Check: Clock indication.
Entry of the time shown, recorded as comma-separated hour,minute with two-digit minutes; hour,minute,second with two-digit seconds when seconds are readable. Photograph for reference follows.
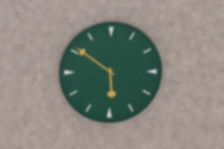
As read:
5,51
